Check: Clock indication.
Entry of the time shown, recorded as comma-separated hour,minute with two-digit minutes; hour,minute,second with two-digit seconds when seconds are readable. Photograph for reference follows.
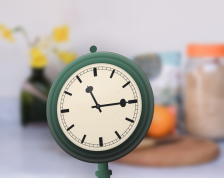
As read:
11,15
